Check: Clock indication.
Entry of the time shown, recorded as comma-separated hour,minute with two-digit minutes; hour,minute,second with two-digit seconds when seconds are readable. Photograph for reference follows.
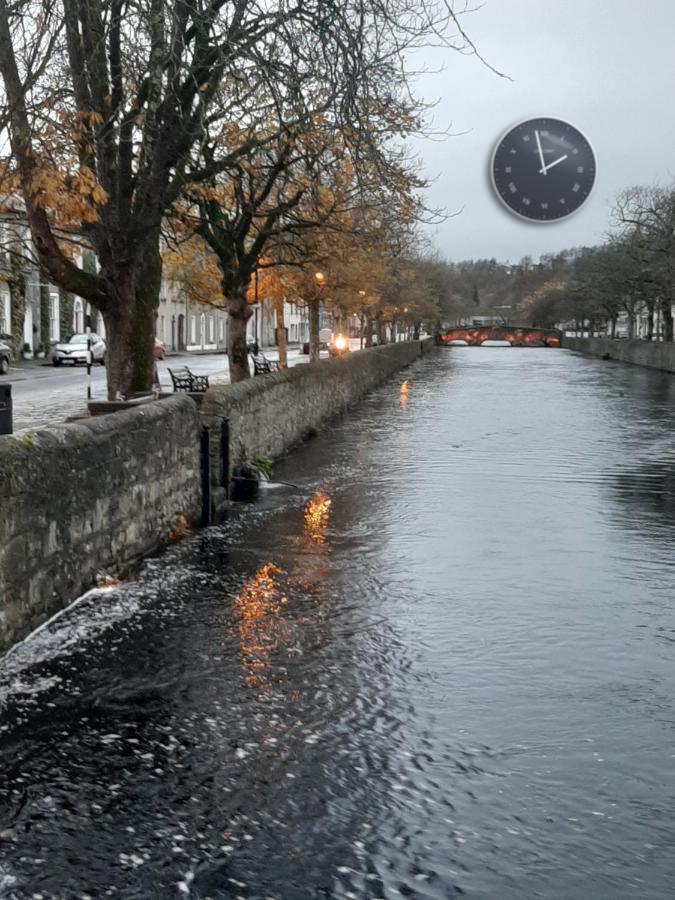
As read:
1,58
